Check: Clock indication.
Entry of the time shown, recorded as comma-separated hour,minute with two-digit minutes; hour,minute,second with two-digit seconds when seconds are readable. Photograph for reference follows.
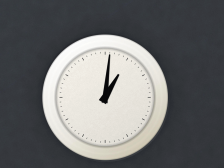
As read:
1,01
